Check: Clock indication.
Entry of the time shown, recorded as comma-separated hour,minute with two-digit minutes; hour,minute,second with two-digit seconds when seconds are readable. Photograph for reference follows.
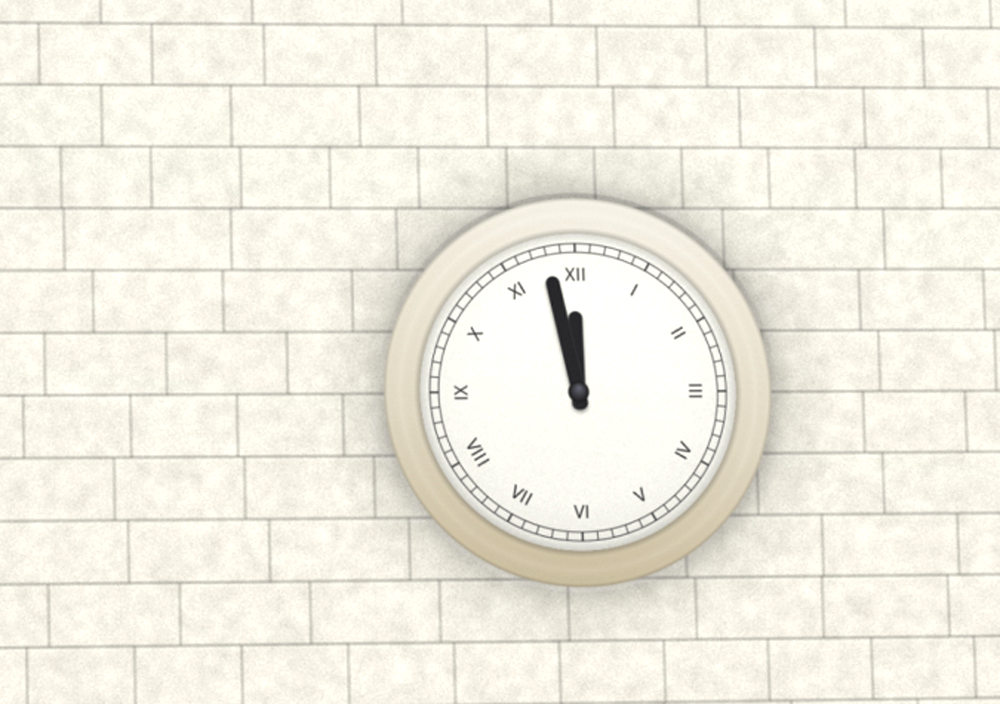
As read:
11,58
